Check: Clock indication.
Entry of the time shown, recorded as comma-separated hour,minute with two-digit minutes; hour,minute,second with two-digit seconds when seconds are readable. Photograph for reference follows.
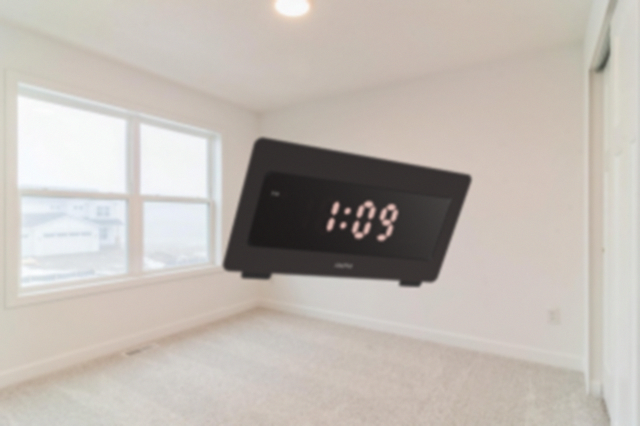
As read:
1,09
